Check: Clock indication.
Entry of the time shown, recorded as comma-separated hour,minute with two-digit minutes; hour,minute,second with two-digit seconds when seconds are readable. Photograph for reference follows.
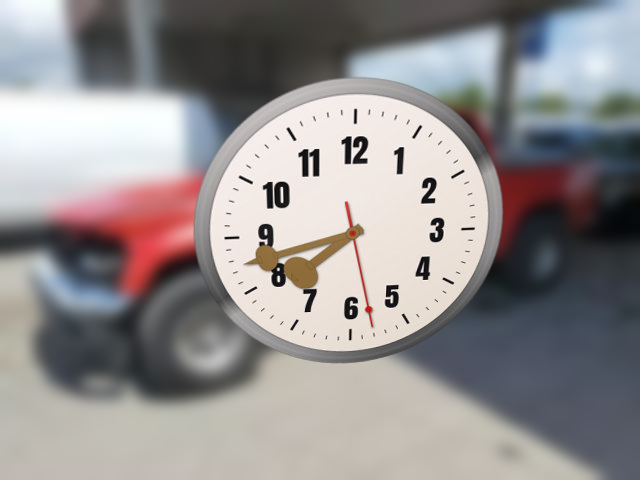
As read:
7,42,28
